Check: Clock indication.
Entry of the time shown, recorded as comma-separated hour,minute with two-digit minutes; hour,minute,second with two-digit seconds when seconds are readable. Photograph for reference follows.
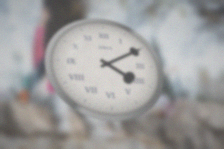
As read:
4,10
